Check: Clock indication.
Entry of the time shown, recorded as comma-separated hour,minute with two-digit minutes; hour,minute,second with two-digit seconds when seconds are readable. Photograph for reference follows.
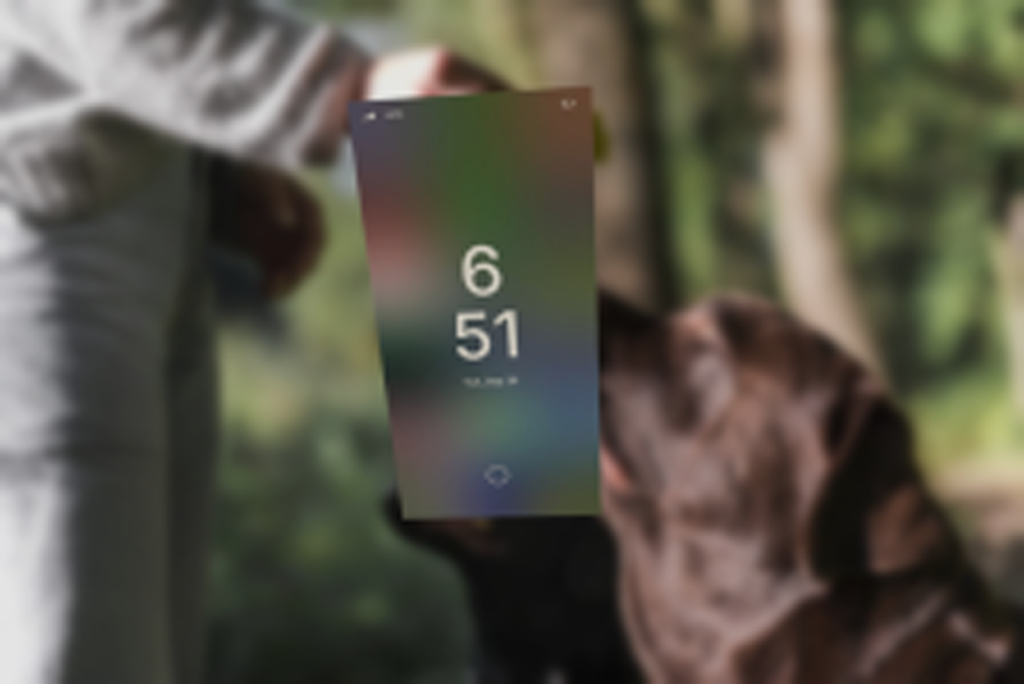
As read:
6,51
